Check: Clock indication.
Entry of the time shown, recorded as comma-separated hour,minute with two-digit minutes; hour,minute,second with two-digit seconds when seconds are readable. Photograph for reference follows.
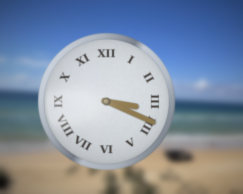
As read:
3,19
